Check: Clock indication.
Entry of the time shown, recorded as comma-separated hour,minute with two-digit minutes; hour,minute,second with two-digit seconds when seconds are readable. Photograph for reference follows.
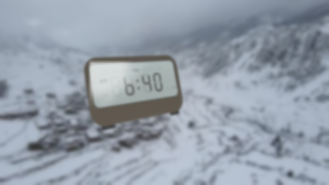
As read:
6,40
